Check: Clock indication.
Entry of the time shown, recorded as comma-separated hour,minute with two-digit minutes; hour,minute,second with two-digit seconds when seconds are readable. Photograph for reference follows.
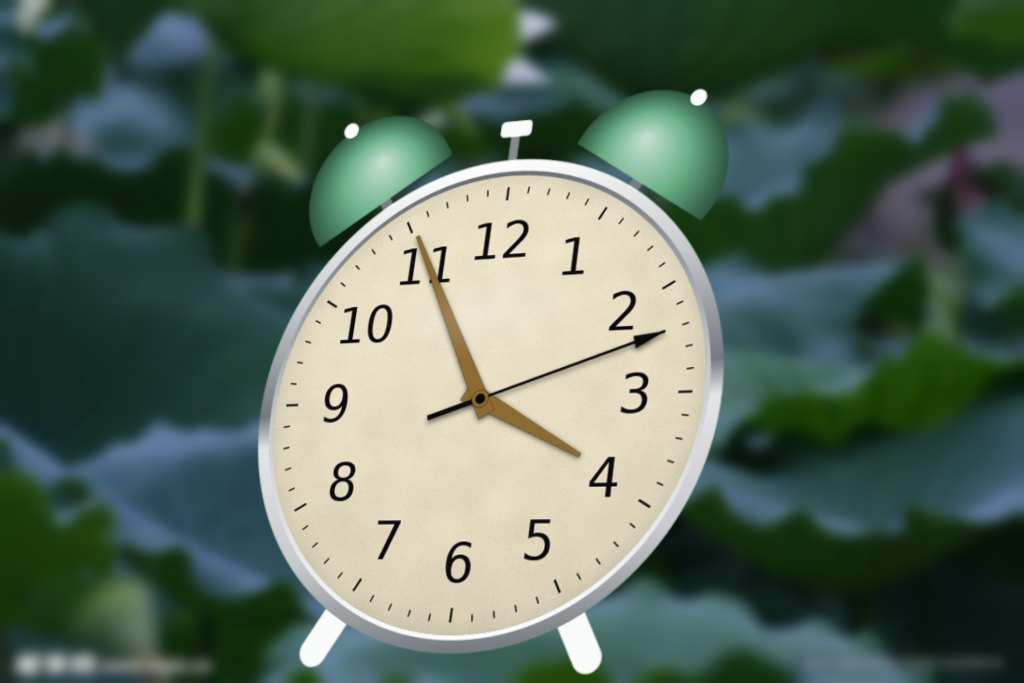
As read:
3,55,12
